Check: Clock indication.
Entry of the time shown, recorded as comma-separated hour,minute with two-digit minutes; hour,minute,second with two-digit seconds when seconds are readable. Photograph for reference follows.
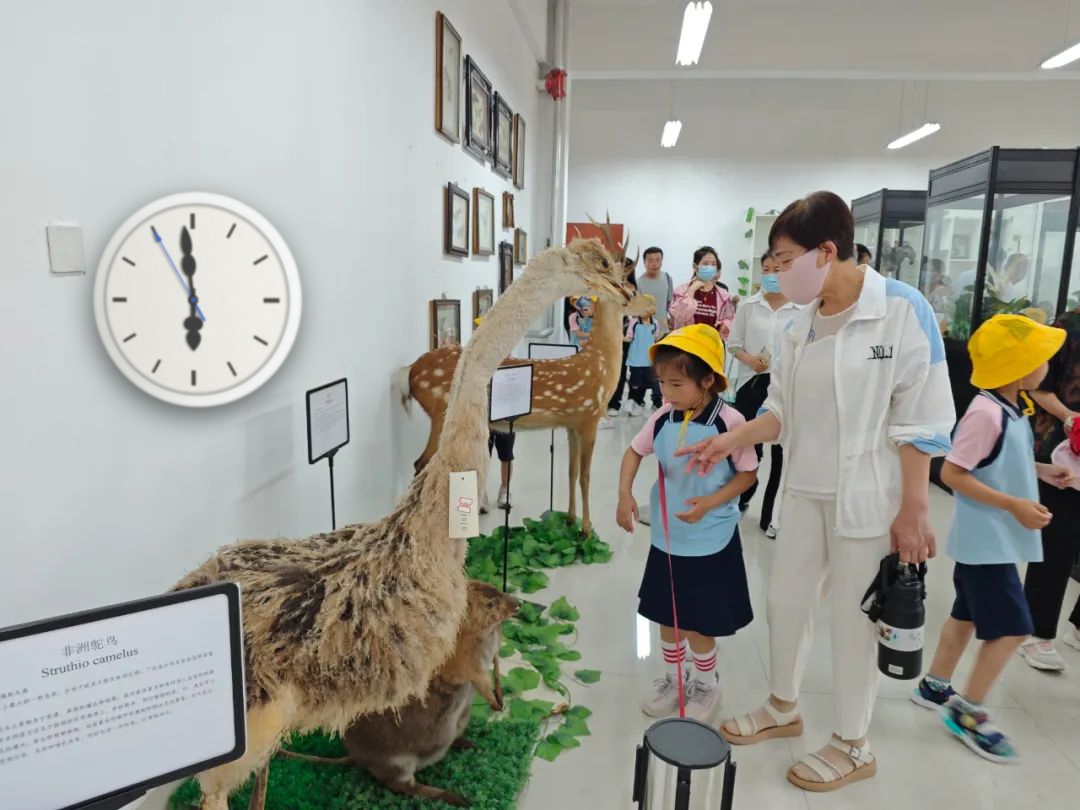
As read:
5,58,55
